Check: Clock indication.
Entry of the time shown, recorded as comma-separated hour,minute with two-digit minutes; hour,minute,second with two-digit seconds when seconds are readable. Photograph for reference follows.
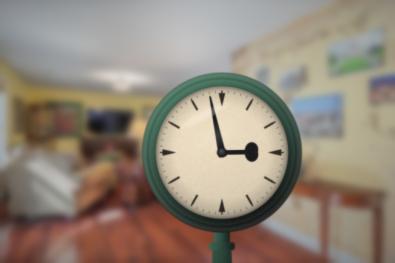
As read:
2,58
